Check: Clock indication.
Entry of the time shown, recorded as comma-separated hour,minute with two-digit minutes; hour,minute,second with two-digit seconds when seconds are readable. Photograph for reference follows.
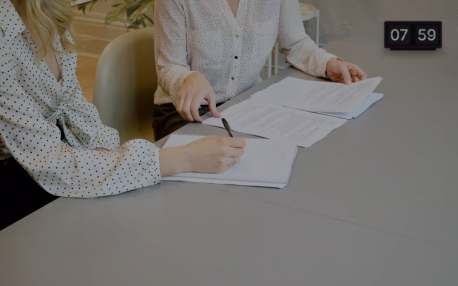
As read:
7,59
